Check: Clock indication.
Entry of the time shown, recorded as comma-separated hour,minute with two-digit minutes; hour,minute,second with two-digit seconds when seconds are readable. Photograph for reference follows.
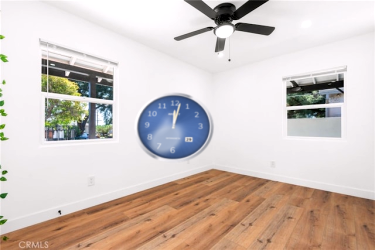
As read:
12,02
